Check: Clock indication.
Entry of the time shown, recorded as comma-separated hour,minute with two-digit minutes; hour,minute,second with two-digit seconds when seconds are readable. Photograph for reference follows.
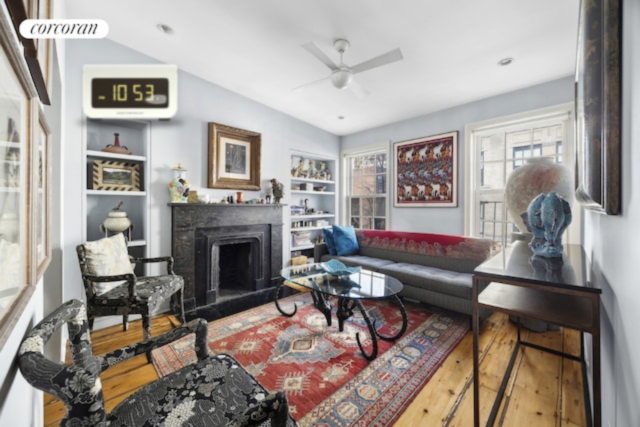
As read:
10,53
